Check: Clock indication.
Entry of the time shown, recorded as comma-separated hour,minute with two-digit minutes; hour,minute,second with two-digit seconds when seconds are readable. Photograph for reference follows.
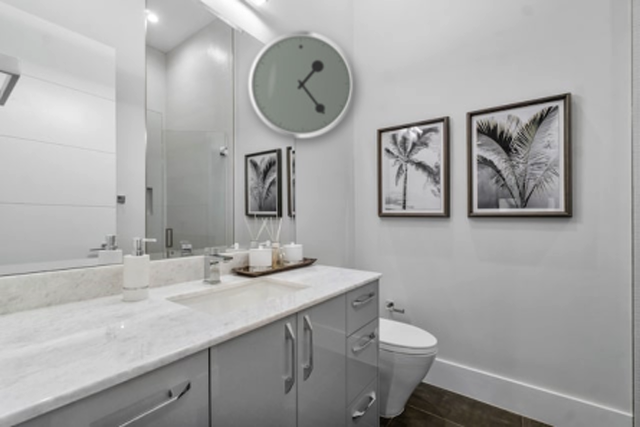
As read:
1,24
